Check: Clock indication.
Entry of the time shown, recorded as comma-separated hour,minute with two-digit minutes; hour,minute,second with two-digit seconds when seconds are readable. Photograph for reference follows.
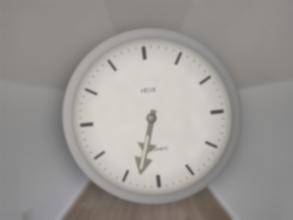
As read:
6,33
